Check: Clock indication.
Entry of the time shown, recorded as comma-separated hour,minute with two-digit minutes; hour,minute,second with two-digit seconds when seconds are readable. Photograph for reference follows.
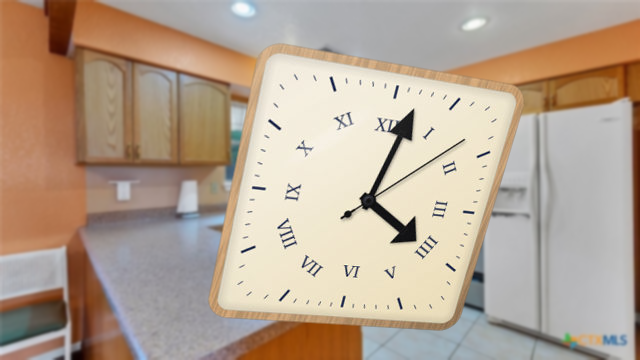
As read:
4,02,08
